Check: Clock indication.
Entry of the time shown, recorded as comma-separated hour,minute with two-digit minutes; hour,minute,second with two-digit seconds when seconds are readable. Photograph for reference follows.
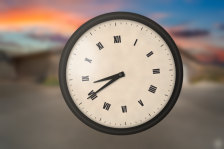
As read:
8,40
